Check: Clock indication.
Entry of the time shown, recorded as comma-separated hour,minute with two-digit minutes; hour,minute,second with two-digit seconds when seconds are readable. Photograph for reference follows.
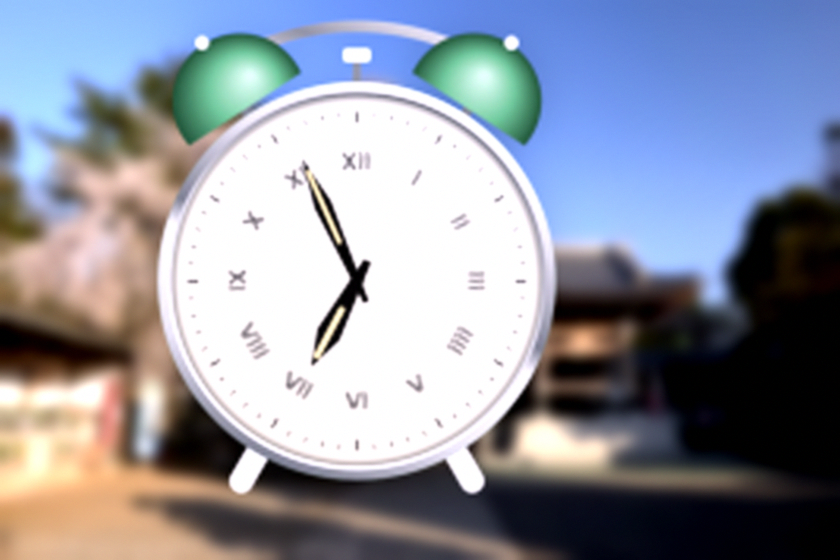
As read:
6,56
